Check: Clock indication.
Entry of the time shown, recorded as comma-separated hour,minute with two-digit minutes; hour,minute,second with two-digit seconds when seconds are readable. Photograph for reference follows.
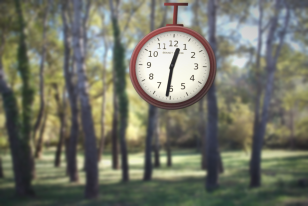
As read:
12,31
